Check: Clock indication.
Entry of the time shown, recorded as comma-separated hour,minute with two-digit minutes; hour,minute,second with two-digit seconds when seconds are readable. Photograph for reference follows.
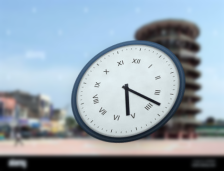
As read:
5,18
